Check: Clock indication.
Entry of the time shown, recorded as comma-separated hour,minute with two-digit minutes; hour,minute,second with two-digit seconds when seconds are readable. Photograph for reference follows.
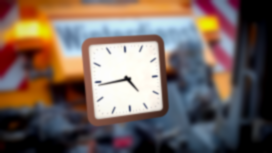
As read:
4,44
